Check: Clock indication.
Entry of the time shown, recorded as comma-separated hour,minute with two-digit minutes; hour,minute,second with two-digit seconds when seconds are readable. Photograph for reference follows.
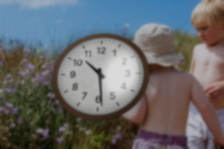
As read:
10,29
